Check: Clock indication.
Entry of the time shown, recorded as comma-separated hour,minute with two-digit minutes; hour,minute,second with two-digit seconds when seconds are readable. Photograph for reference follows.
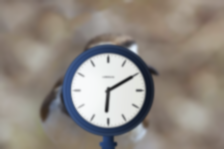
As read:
6,10
